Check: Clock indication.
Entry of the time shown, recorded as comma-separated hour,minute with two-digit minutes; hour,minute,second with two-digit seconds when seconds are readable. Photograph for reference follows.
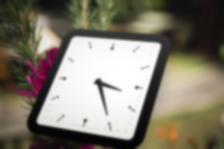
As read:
3,25
